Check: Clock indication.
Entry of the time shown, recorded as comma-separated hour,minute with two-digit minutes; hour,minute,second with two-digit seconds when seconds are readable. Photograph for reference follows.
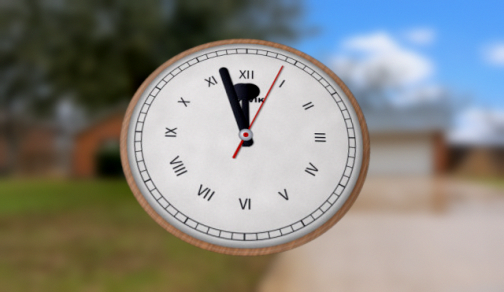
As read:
11,57,04
